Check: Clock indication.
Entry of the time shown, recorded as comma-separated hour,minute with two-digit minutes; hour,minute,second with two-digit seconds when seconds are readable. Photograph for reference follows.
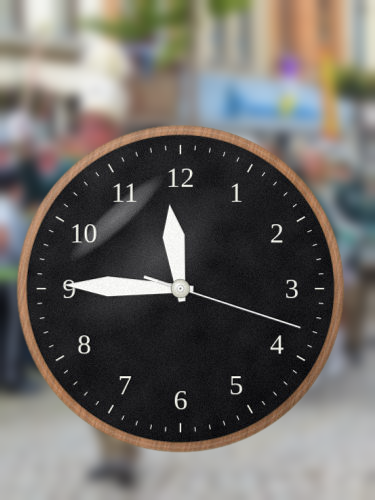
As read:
11,45,18
